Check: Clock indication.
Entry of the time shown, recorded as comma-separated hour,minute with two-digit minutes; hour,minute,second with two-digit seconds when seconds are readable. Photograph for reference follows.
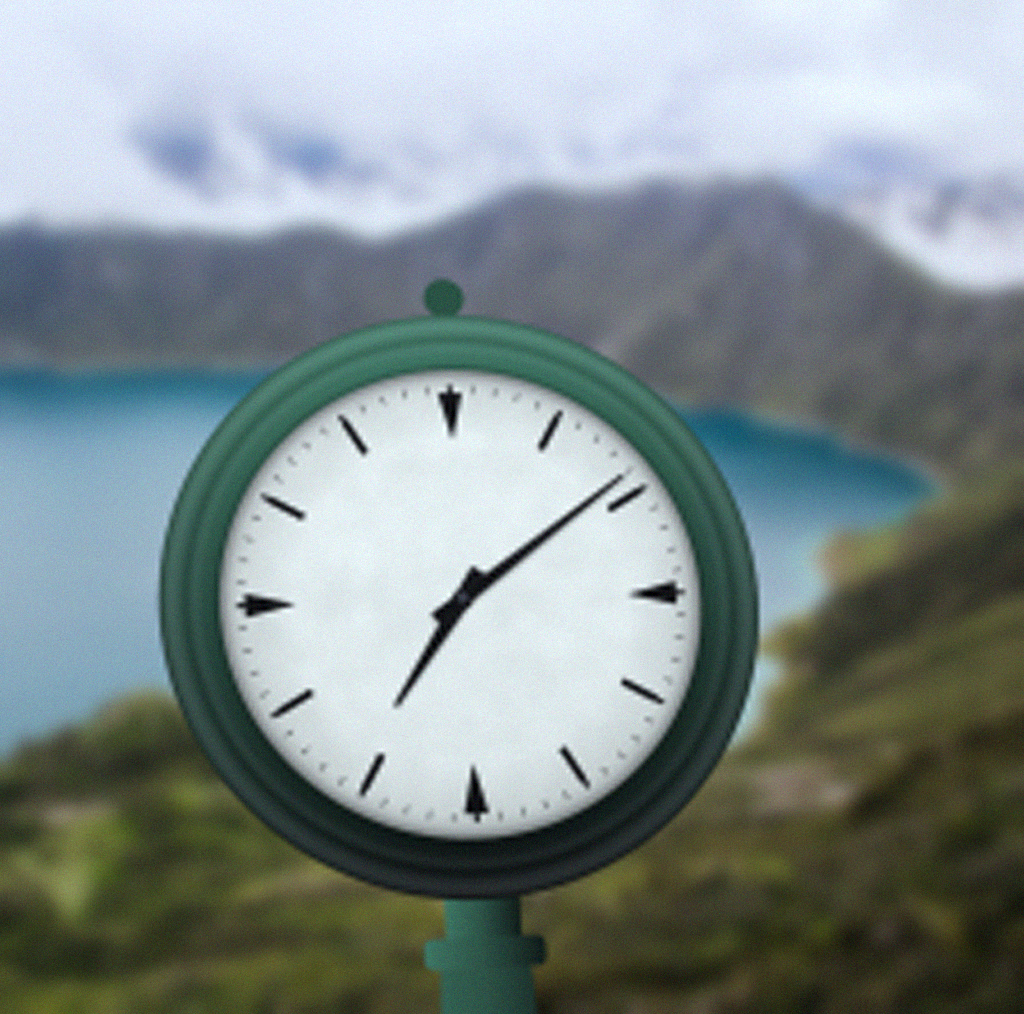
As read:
7,09
